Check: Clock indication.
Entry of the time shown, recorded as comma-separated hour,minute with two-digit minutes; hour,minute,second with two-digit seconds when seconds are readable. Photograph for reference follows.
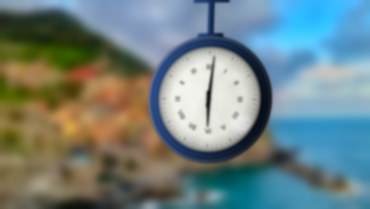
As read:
6,01
